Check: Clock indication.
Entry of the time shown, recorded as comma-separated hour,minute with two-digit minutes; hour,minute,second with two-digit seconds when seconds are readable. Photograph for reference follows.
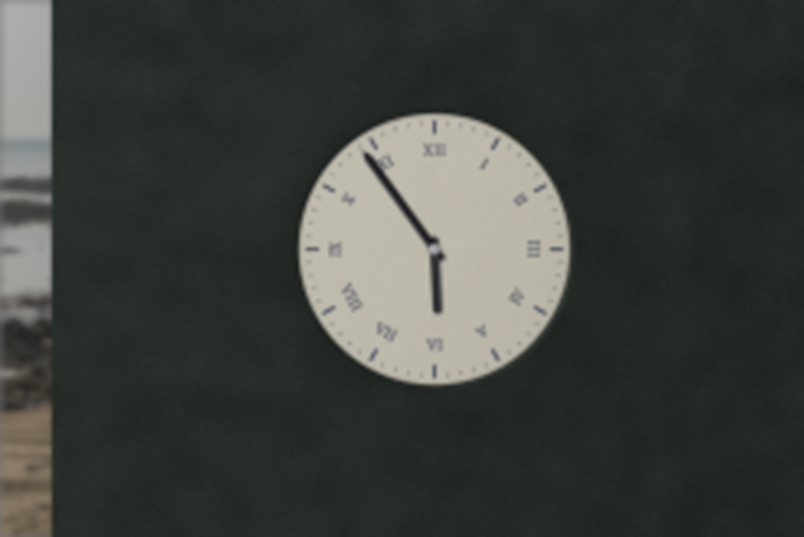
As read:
5,54
